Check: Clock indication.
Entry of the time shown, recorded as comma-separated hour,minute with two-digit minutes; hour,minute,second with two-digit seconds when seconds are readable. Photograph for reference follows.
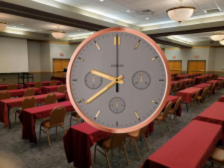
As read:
9,39
